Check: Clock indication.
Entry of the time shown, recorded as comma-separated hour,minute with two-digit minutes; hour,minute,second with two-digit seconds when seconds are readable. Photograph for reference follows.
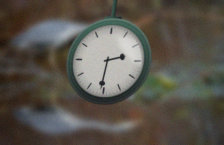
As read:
2,31
